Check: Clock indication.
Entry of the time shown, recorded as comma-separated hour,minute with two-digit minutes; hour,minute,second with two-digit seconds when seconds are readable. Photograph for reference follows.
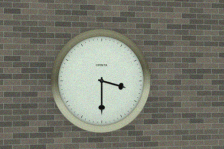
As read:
3,30
